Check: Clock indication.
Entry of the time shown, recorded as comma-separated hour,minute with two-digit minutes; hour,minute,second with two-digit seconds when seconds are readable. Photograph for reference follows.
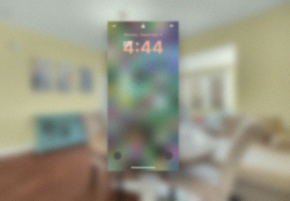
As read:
4,44
